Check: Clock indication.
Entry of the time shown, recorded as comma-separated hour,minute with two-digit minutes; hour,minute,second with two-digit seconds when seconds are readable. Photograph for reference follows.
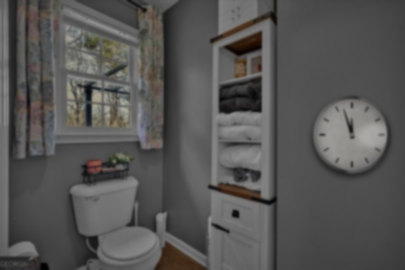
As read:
11,57
